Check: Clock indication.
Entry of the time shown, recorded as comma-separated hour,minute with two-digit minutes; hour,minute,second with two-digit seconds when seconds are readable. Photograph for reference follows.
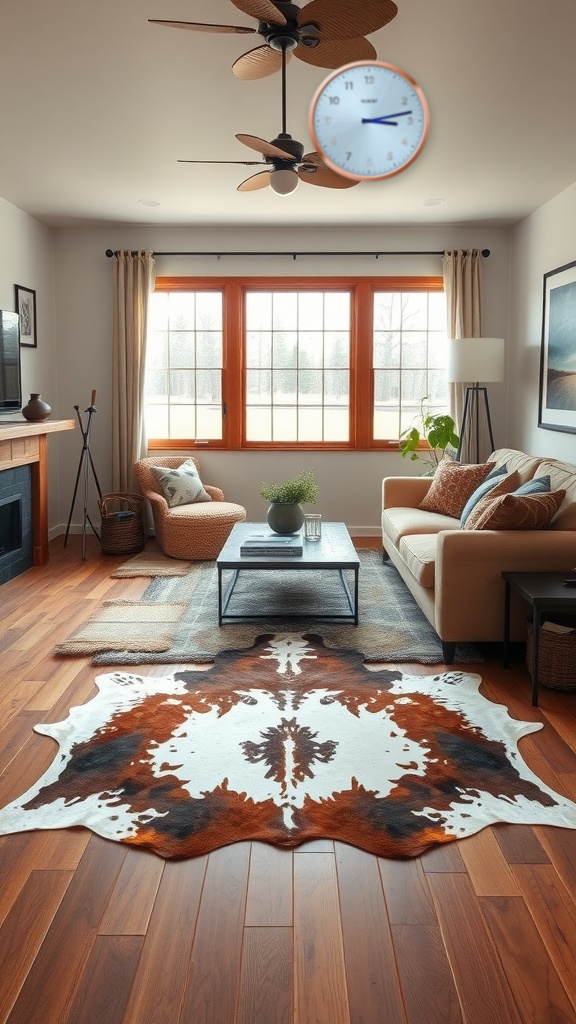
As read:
3,13
